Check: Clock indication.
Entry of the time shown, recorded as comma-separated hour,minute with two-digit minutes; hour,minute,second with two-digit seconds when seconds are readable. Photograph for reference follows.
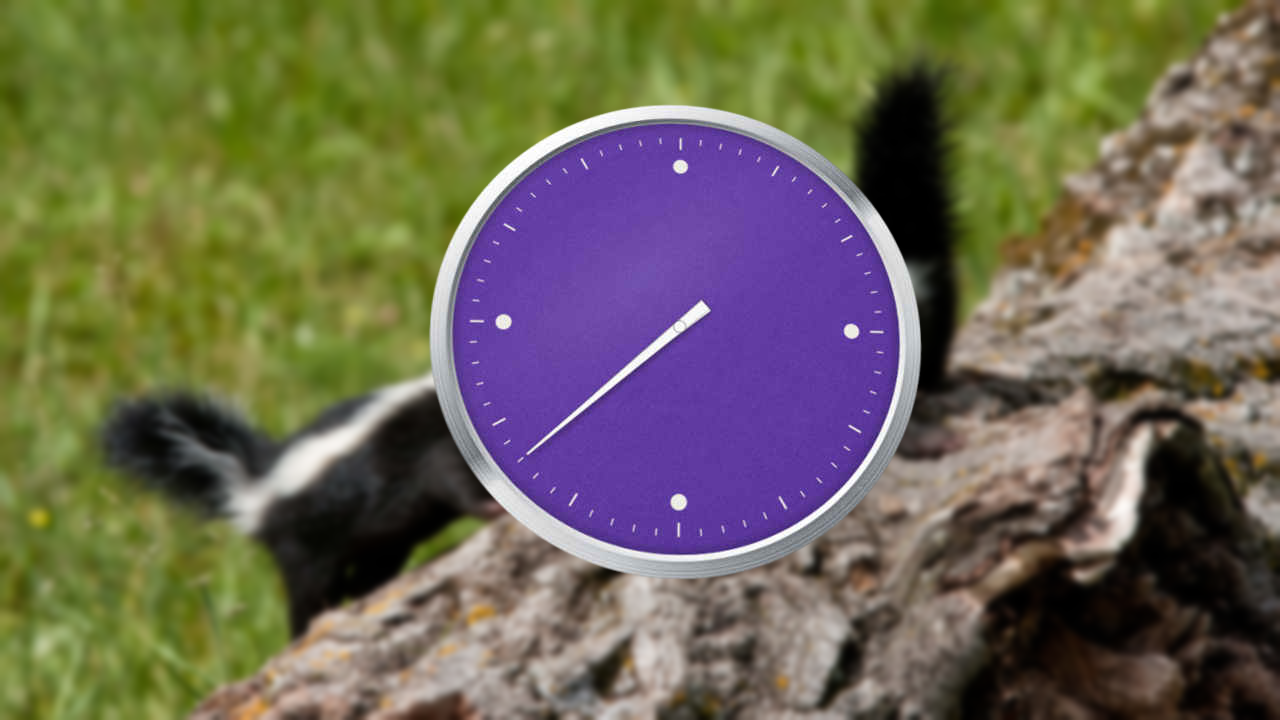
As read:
7,38
